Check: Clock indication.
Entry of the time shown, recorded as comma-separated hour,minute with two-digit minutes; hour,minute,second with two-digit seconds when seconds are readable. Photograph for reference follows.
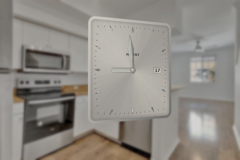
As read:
8,59
